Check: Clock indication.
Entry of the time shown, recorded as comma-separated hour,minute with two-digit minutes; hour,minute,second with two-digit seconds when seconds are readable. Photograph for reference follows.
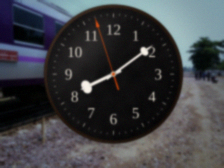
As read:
8,08,57
